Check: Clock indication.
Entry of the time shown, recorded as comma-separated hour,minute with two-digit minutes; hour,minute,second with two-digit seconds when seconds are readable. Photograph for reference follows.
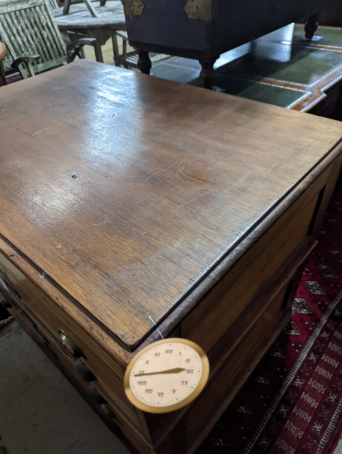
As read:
2,44
